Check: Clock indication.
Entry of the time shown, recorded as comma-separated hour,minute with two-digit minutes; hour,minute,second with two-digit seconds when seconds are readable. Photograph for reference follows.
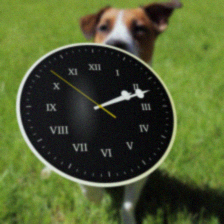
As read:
2,11,52
